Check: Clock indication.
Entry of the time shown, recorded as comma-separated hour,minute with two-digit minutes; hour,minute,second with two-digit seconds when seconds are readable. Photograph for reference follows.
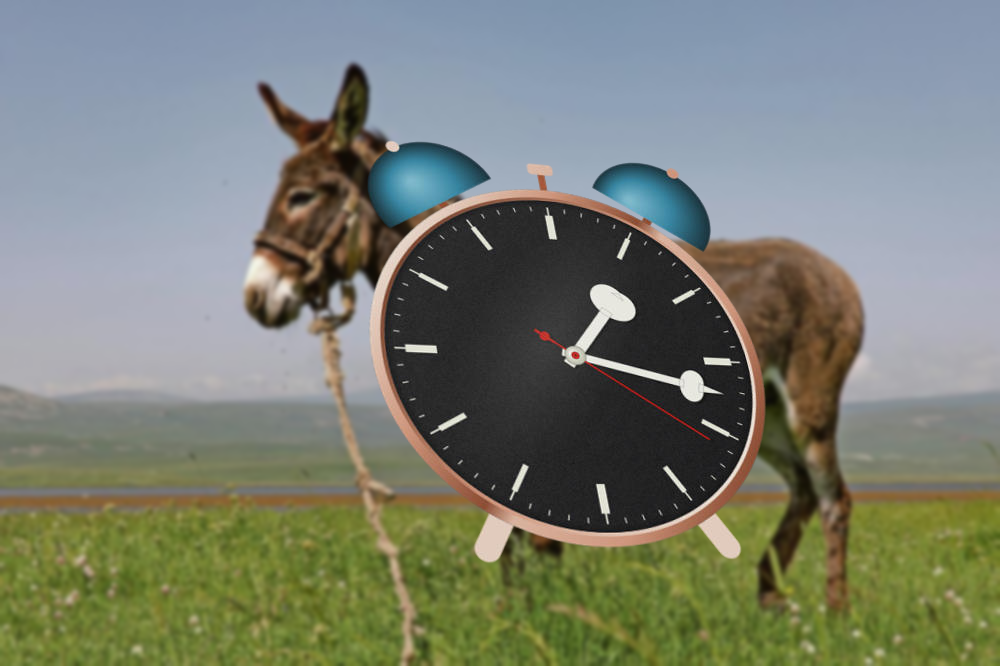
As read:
1,17,21
